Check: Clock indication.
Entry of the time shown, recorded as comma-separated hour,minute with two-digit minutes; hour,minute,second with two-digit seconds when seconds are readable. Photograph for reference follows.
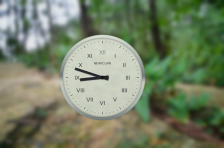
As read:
8,48
